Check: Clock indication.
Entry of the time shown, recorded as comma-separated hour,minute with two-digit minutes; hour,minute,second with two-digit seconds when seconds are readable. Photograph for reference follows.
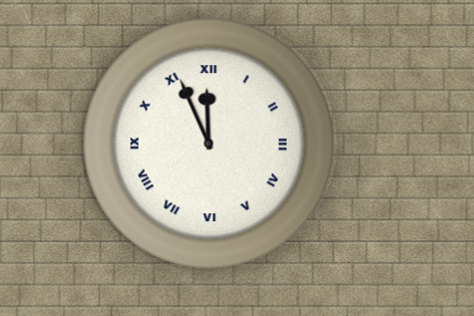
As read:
11,56
